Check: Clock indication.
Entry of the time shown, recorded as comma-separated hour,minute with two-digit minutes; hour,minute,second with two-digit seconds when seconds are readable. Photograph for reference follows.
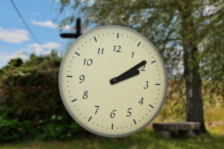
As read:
2,09
